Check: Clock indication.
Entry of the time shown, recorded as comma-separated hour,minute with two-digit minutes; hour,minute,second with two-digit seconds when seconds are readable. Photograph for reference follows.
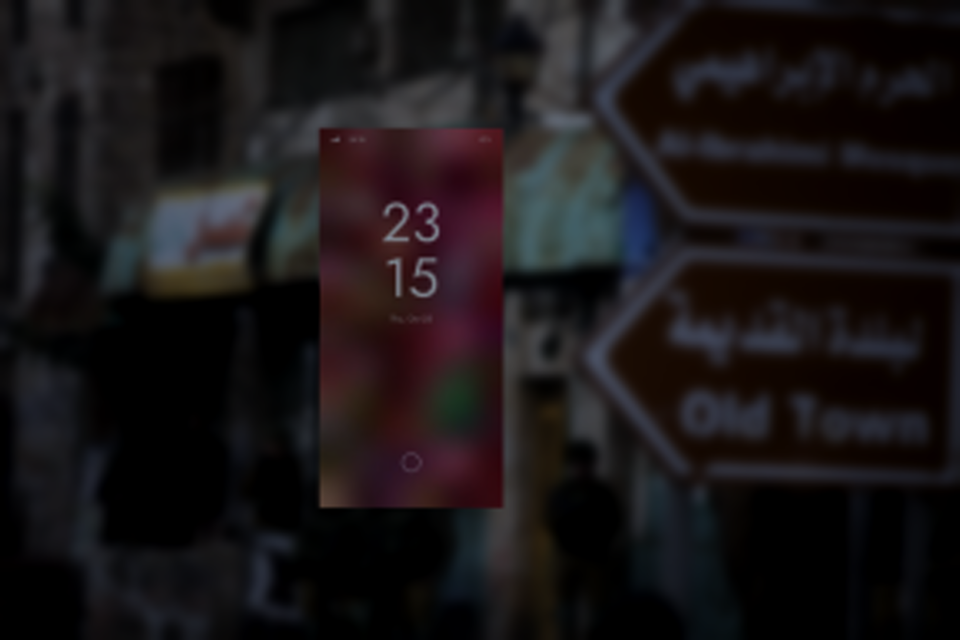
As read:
23,15
